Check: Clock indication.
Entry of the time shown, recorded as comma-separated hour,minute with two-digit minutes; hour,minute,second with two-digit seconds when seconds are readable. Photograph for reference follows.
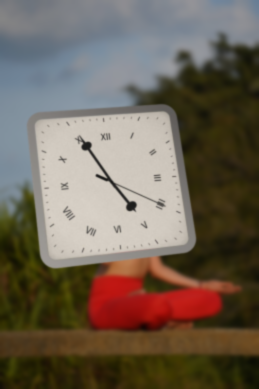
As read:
4,55,20
